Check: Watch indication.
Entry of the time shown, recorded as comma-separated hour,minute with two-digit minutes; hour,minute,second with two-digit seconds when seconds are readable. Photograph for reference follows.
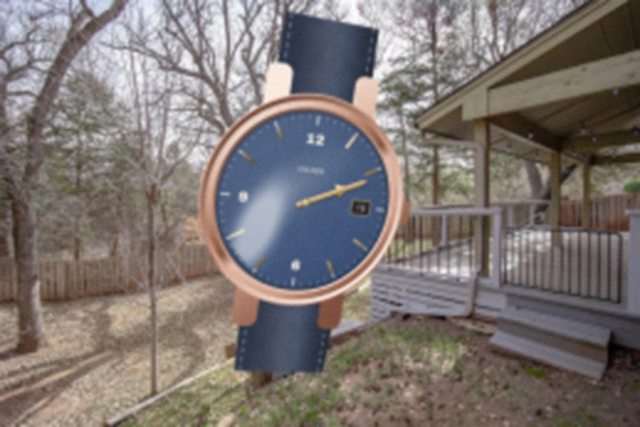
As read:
2,11
